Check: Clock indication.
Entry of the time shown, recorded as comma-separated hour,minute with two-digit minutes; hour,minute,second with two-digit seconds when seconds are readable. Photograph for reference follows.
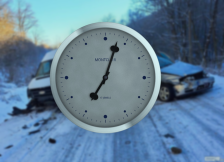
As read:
7,03
